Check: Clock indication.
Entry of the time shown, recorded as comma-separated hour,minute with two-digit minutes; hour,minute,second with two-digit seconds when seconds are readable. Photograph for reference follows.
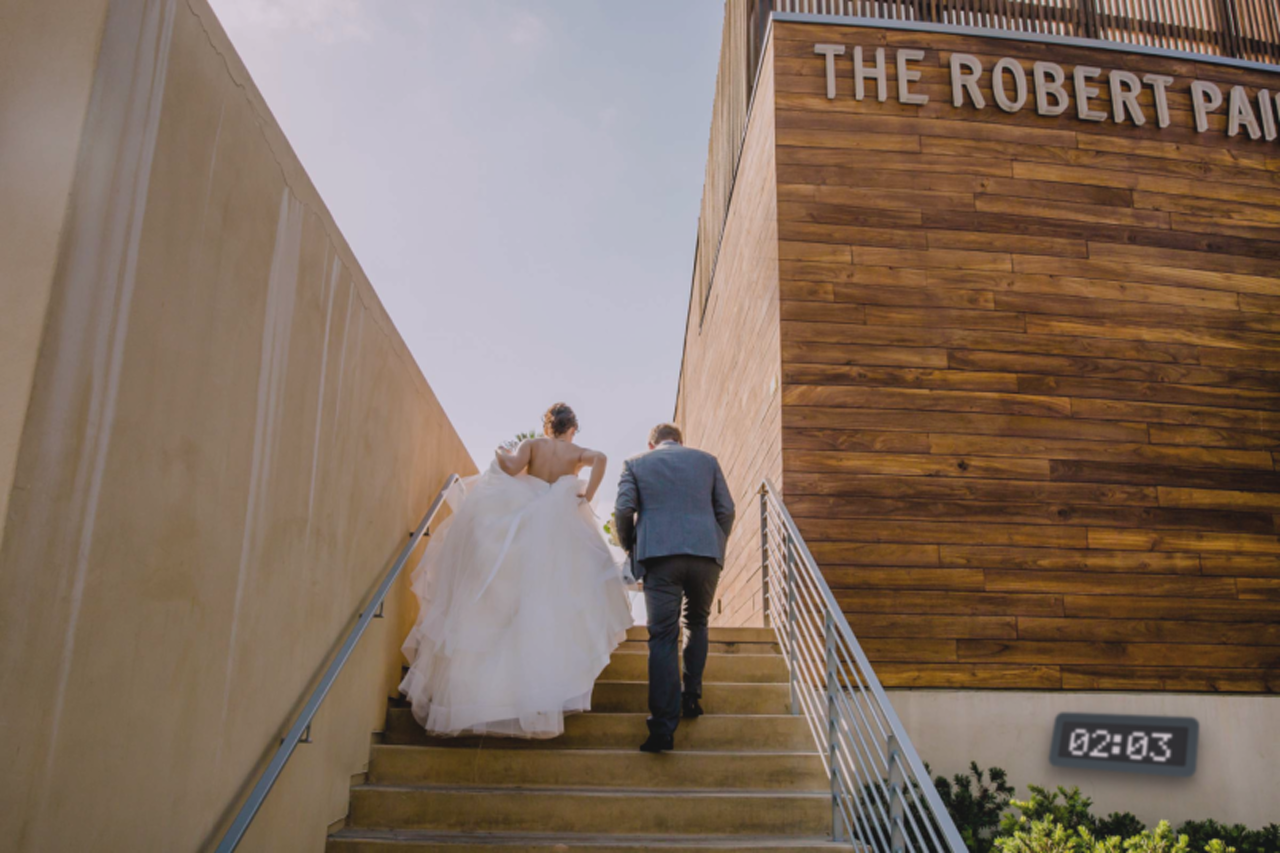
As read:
2,03
